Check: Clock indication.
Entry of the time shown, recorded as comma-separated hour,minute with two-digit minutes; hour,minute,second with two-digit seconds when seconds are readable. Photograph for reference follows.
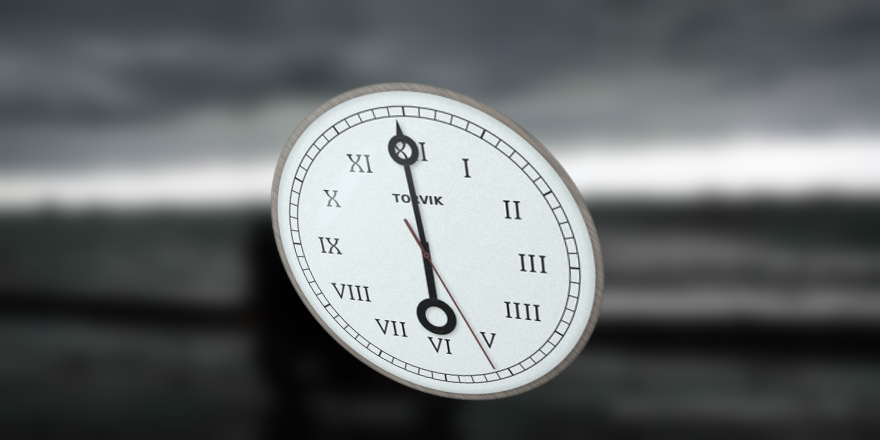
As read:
5,59,26
